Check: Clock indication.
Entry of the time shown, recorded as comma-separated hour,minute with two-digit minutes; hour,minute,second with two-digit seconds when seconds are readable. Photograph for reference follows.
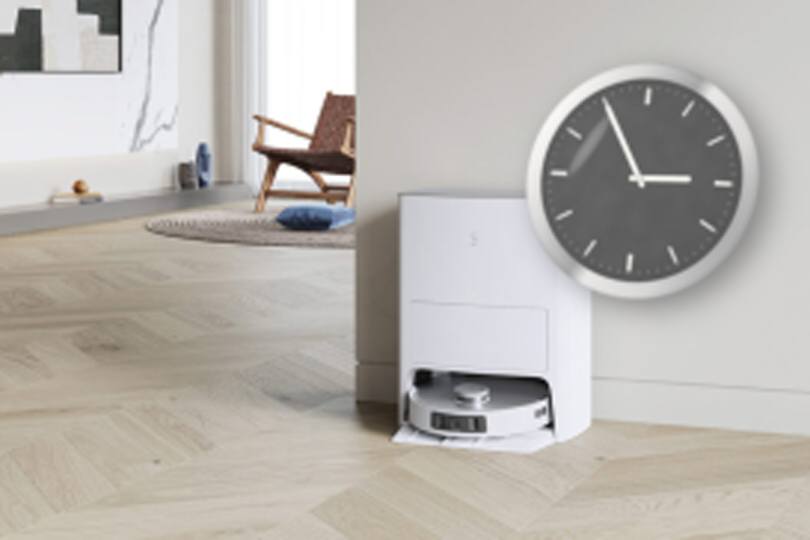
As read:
2,55
